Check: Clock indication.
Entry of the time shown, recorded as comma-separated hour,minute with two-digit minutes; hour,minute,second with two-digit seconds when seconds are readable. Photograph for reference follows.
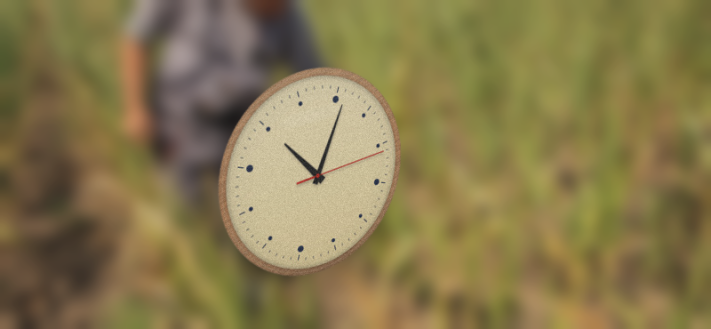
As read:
10,01,11
